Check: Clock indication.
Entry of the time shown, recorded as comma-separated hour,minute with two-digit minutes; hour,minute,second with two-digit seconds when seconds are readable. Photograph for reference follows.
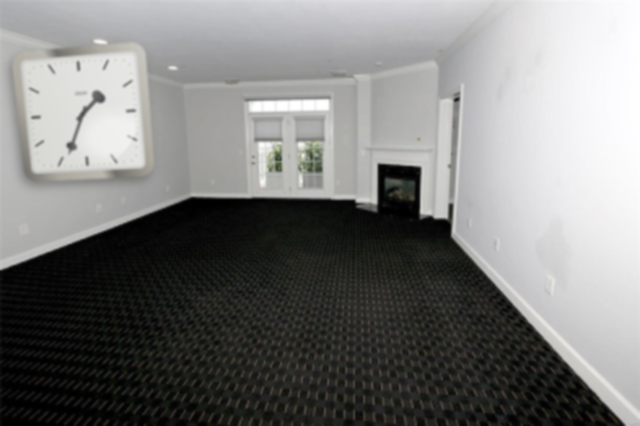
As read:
1,34
